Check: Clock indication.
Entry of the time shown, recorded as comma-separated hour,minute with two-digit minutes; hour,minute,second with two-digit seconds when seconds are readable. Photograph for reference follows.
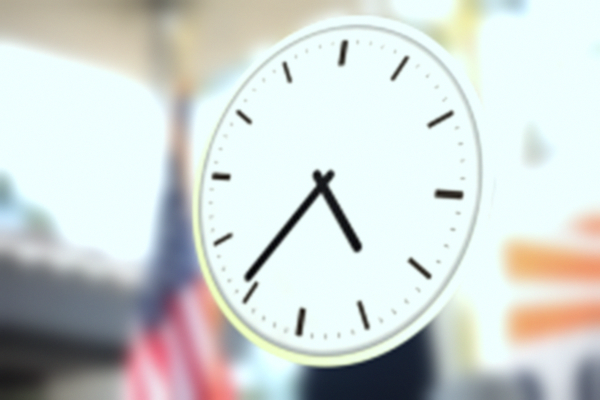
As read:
4,36
